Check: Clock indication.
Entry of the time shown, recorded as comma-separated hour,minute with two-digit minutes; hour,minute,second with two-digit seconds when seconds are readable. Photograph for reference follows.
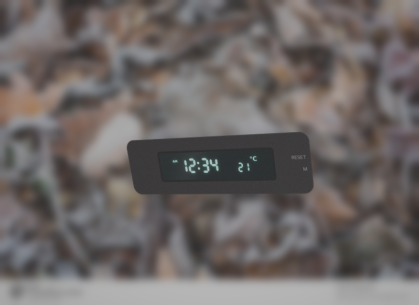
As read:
12,34
